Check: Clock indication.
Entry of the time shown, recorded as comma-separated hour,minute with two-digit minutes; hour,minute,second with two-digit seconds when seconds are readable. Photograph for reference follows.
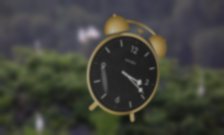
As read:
3,19
